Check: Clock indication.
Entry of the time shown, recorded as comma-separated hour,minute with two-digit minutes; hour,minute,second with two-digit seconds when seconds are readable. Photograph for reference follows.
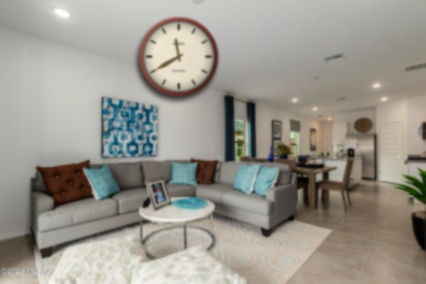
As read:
11,40
